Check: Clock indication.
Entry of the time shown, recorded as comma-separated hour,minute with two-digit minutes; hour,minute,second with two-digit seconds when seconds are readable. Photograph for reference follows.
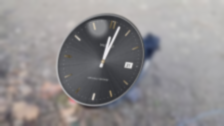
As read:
12,02
